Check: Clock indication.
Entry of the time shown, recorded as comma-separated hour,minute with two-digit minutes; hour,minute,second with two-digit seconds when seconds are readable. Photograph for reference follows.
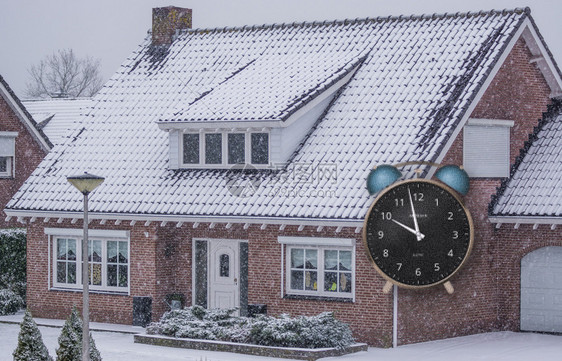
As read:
9,58
